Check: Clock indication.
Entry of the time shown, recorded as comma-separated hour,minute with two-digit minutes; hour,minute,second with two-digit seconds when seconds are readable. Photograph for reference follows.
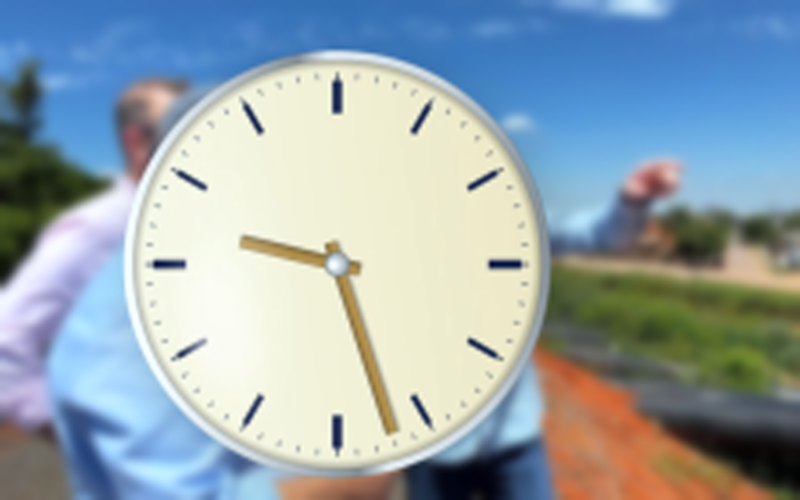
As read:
9,27
